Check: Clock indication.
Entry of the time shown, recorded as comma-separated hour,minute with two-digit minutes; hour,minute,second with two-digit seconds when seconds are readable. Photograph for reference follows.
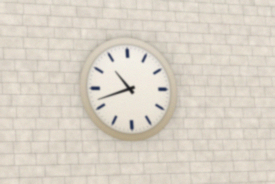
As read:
10,42
